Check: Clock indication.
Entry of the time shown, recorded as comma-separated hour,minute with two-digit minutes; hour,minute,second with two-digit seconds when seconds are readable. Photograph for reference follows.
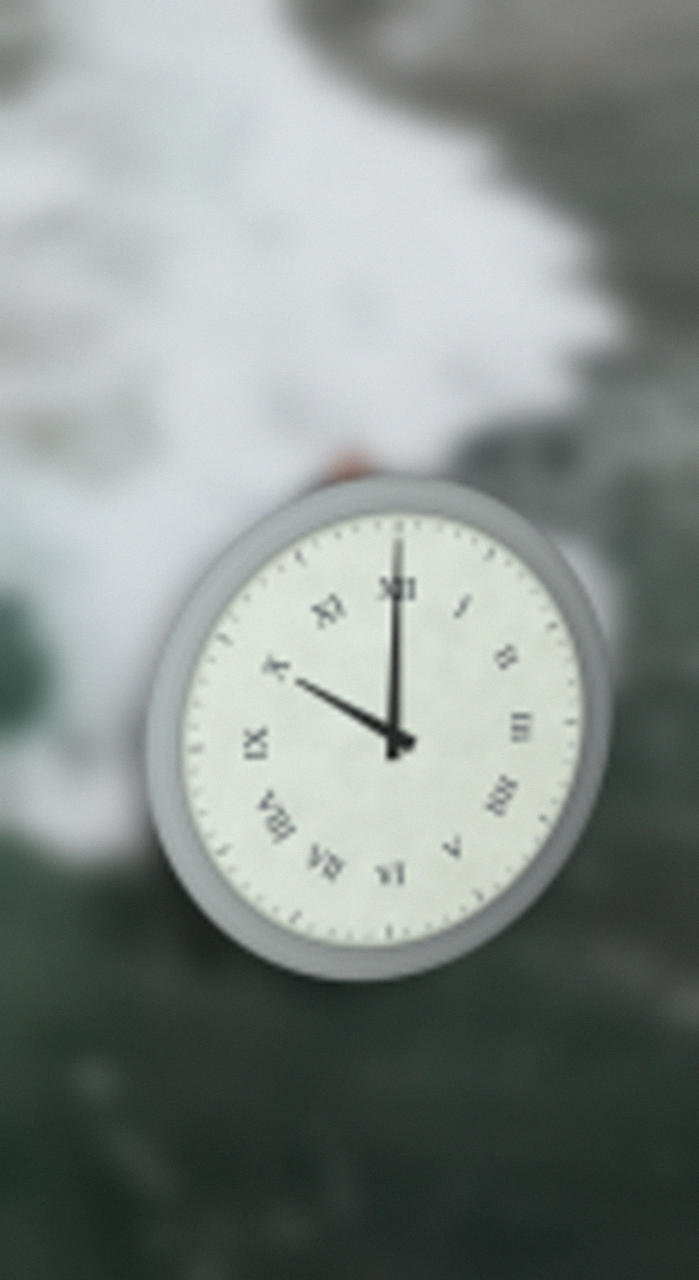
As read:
10,00
